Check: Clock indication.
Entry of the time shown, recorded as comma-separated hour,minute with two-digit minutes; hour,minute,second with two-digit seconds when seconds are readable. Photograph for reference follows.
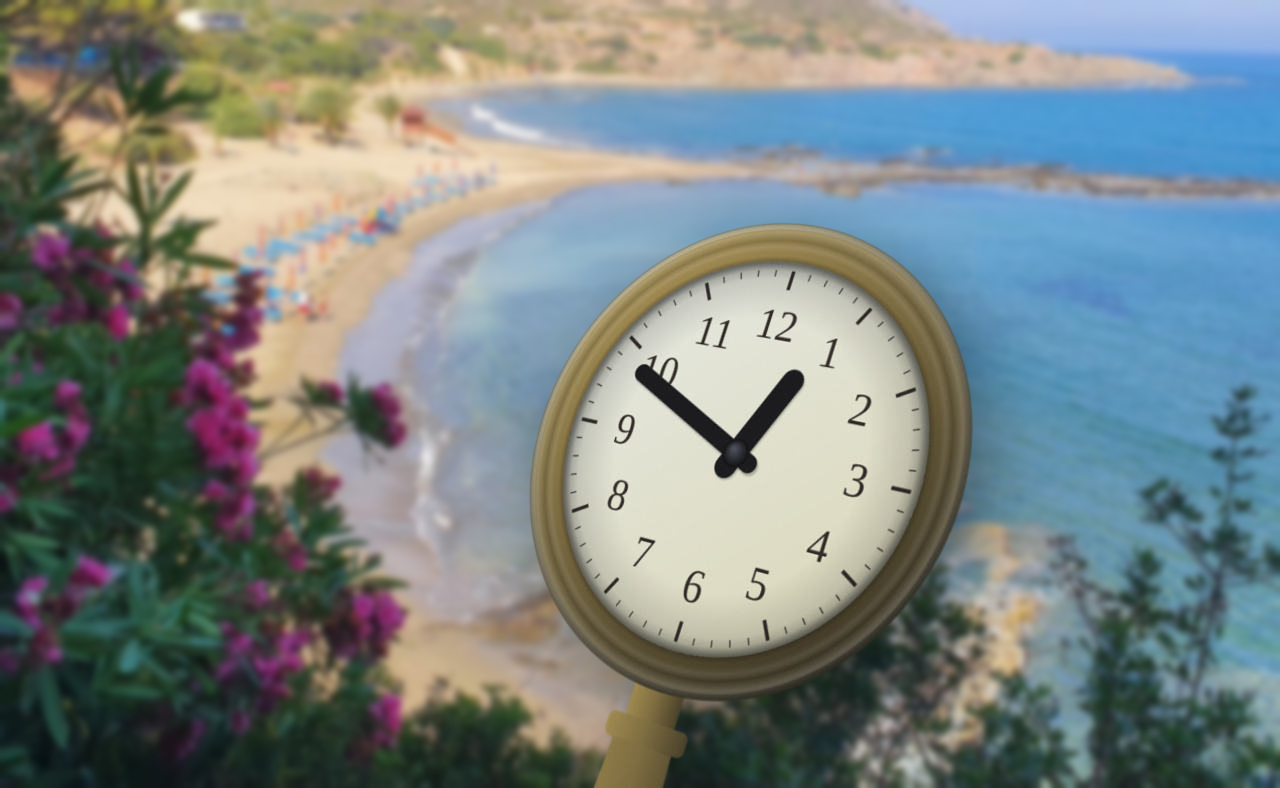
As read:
12,49
